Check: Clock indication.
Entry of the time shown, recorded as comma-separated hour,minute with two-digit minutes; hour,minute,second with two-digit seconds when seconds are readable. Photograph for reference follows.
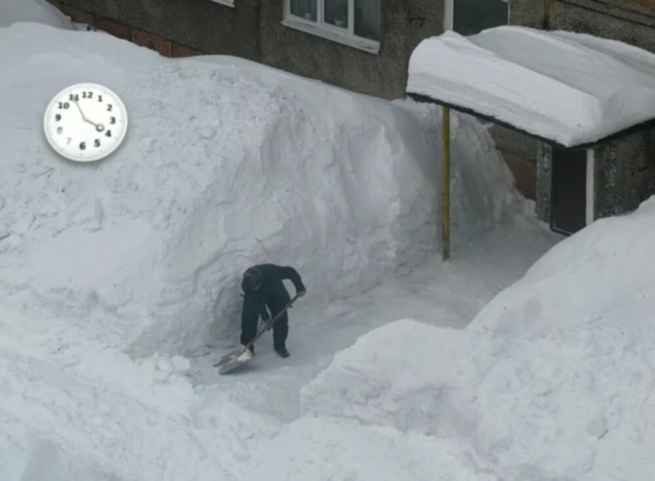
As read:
3,55
